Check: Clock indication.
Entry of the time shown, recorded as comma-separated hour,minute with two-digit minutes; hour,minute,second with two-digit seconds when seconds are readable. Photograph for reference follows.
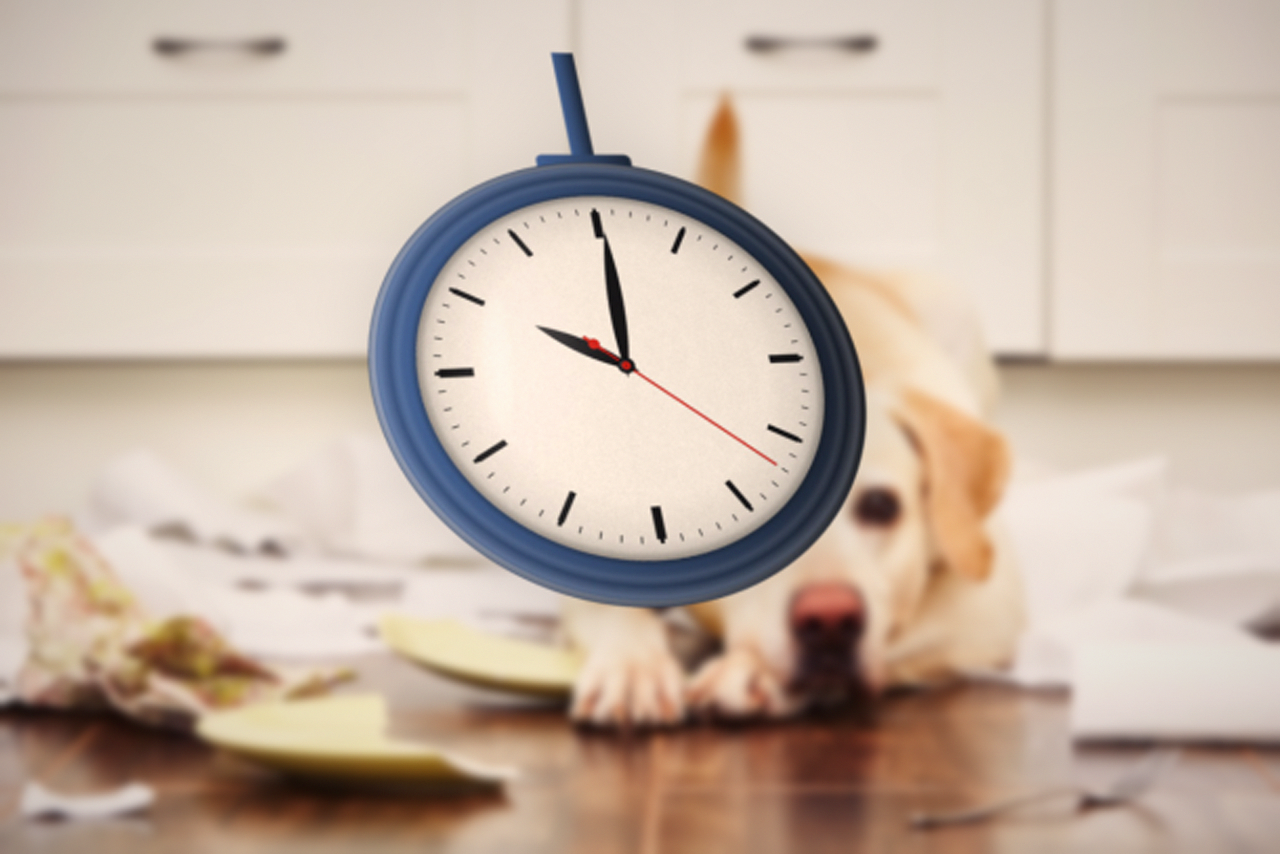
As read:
10,00,22
